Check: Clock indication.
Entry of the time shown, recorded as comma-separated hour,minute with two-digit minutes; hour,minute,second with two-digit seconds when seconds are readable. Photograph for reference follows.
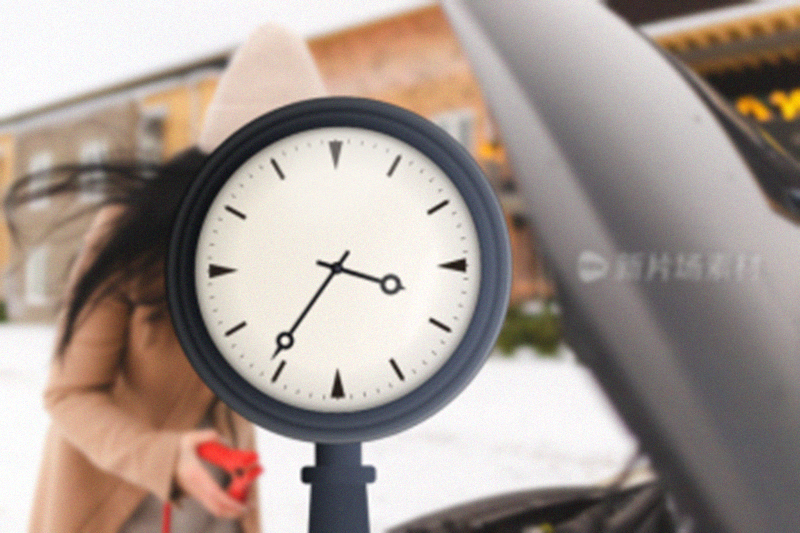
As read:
3,36
